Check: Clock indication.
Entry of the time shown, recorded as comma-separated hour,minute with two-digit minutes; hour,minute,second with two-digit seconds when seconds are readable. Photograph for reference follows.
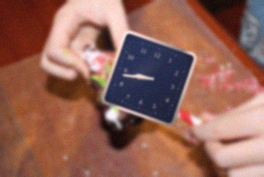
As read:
8,43
